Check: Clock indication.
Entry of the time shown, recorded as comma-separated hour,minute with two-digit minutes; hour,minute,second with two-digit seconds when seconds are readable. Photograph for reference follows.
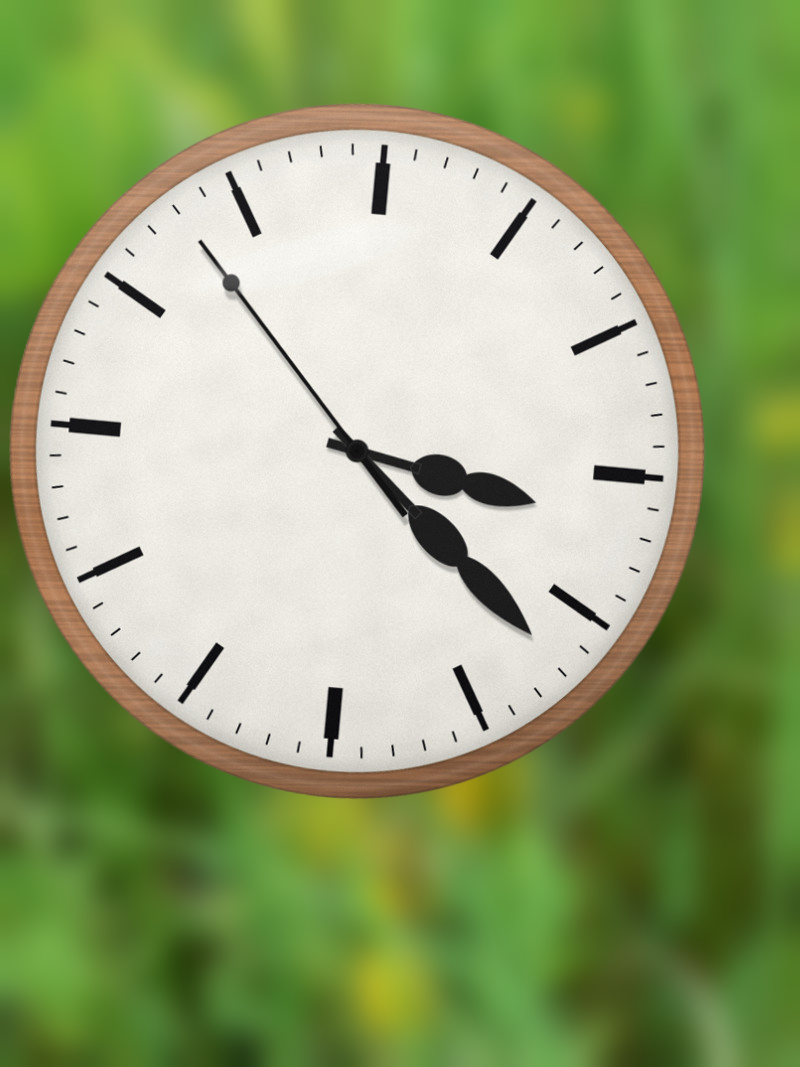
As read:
3,21,53
